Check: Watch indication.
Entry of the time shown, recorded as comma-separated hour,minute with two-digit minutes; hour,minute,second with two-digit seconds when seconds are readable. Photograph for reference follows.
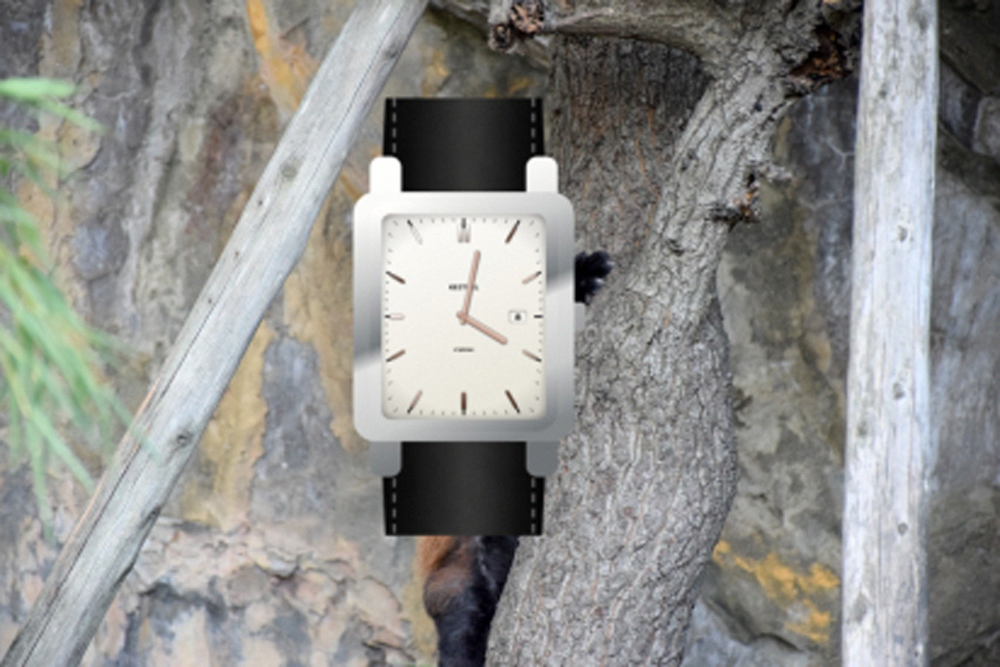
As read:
4,02
